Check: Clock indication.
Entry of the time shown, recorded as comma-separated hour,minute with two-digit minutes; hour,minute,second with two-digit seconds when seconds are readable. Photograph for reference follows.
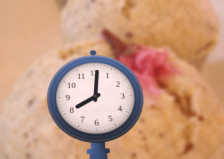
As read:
8,01
